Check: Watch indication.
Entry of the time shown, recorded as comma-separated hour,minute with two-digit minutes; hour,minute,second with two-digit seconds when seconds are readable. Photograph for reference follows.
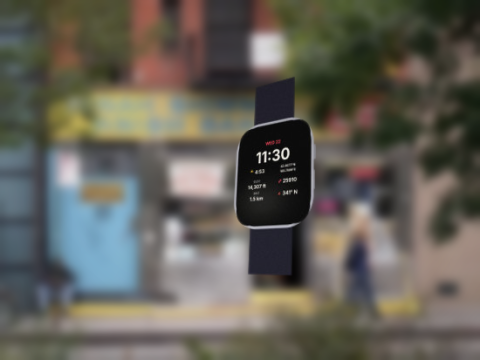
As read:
11,30
